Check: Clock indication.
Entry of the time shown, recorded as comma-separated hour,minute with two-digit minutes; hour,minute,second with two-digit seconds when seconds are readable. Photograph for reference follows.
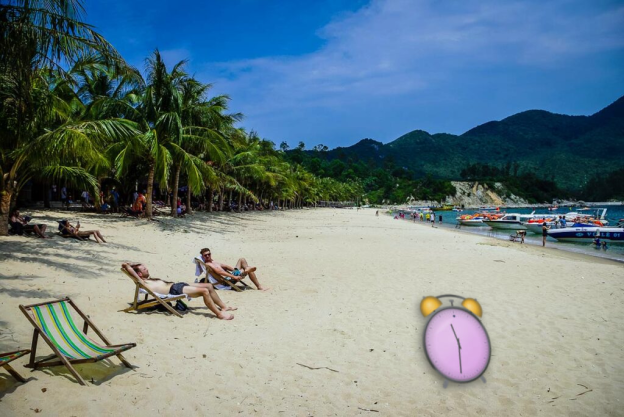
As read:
11,31
